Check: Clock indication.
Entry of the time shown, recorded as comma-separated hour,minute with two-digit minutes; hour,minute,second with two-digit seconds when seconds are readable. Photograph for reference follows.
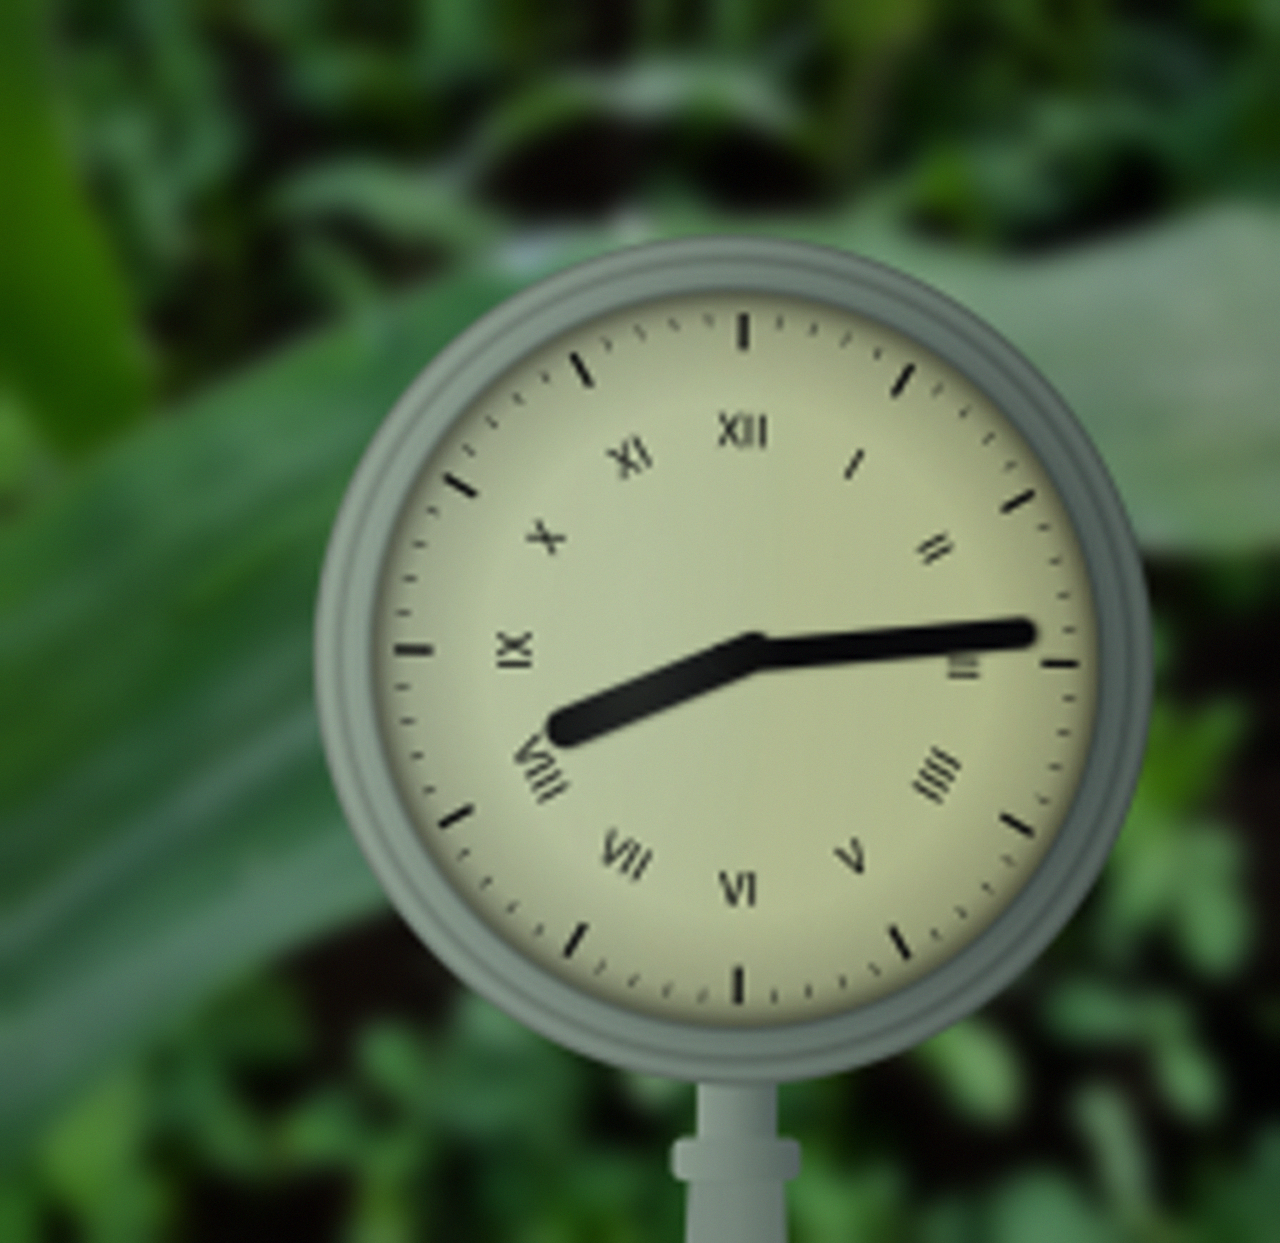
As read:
8,14
